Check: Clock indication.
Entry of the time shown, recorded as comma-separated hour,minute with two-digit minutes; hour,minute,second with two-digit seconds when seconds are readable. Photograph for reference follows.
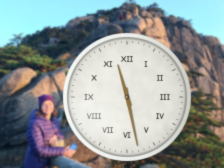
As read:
11,28
